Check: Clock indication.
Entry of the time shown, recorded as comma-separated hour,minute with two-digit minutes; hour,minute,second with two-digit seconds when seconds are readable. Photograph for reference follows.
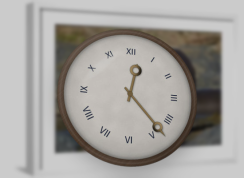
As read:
12,23
